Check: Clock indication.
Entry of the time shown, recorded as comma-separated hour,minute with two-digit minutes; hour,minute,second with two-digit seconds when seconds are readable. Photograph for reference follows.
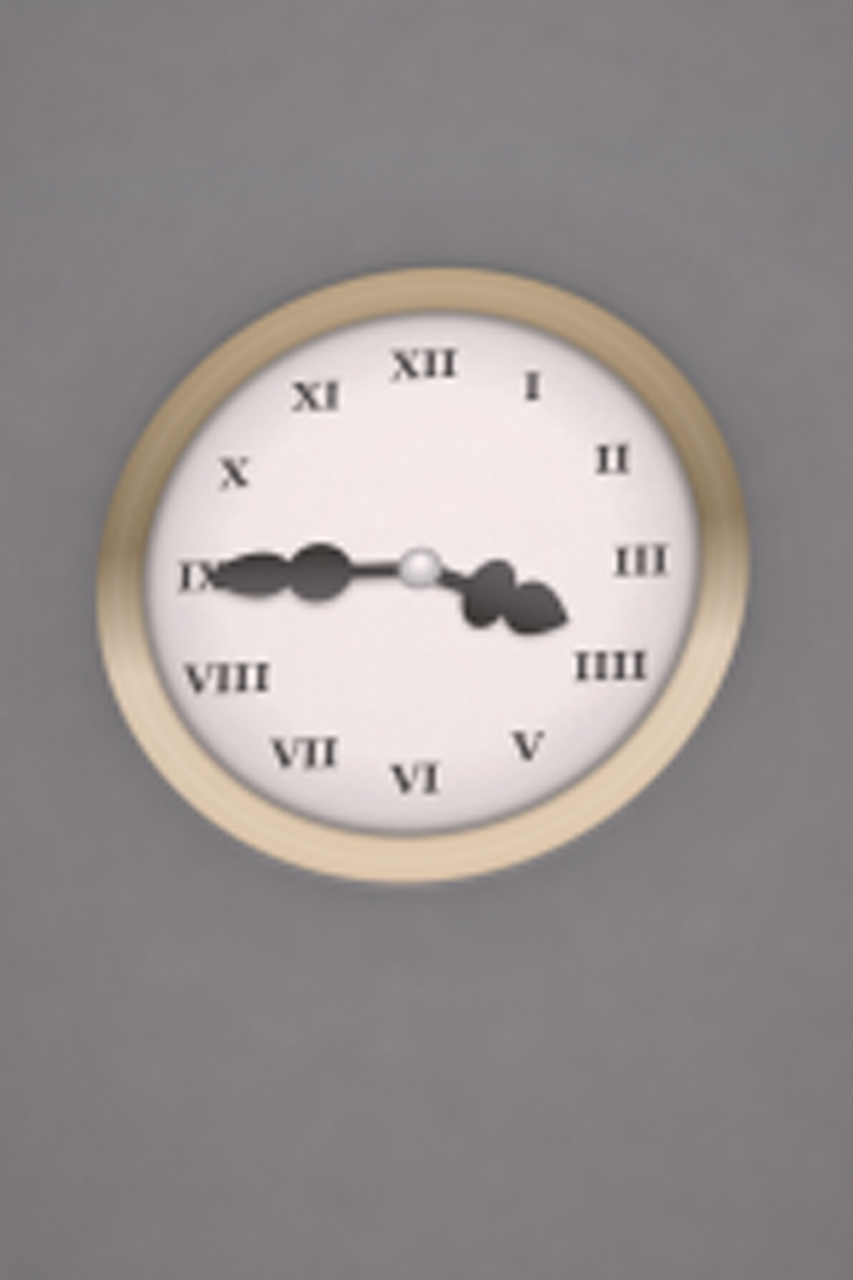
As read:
3,45
